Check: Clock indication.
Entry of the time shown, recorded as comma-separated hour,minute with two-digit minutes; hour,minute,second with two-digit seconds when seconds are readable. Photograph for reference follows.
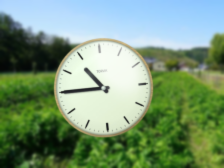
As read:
10,45
